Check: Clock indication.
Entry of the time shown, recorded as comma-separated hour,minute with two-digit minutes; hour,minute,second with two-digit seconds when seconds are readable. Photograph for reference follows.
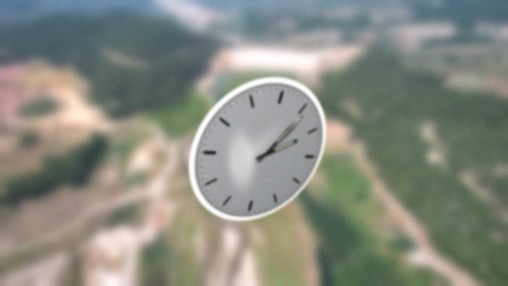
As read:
2,06
